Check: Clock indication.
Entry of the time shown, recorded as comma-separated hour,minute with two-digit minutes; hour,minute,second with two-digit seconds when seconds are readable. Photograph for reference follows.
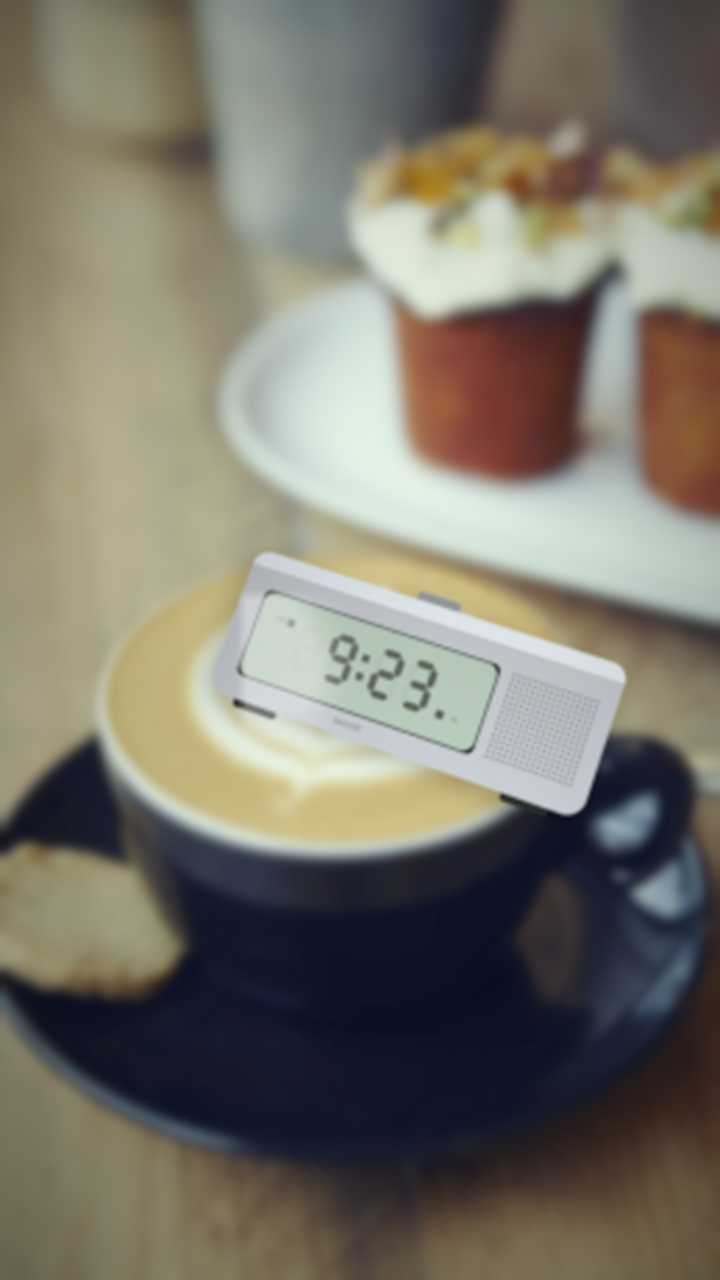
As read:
9,23
